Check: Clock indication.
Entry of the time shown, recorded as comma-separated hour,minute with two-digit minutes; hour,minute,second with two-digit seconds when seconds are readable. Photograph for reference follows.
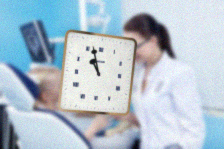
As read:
10,57
